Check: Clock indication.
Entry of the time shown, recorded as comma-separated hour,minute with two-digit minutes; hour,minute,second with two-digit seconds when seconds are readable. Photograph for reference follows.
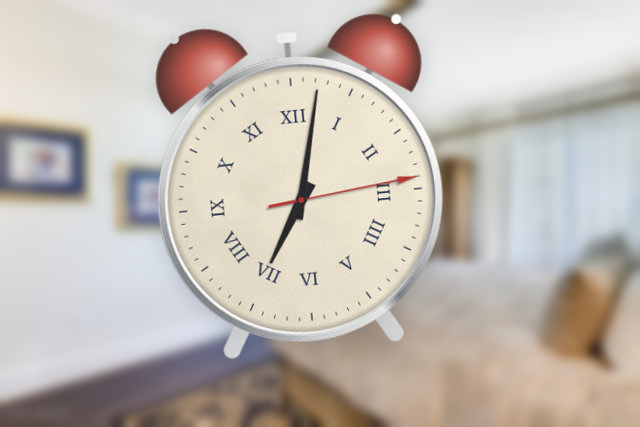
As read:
7,02,14
